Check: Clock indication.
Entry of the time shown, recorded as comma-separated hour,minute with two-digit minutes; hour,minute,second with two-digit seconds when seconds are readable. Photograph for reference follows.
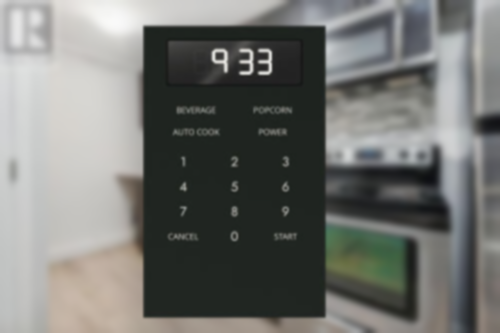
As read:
9,33
